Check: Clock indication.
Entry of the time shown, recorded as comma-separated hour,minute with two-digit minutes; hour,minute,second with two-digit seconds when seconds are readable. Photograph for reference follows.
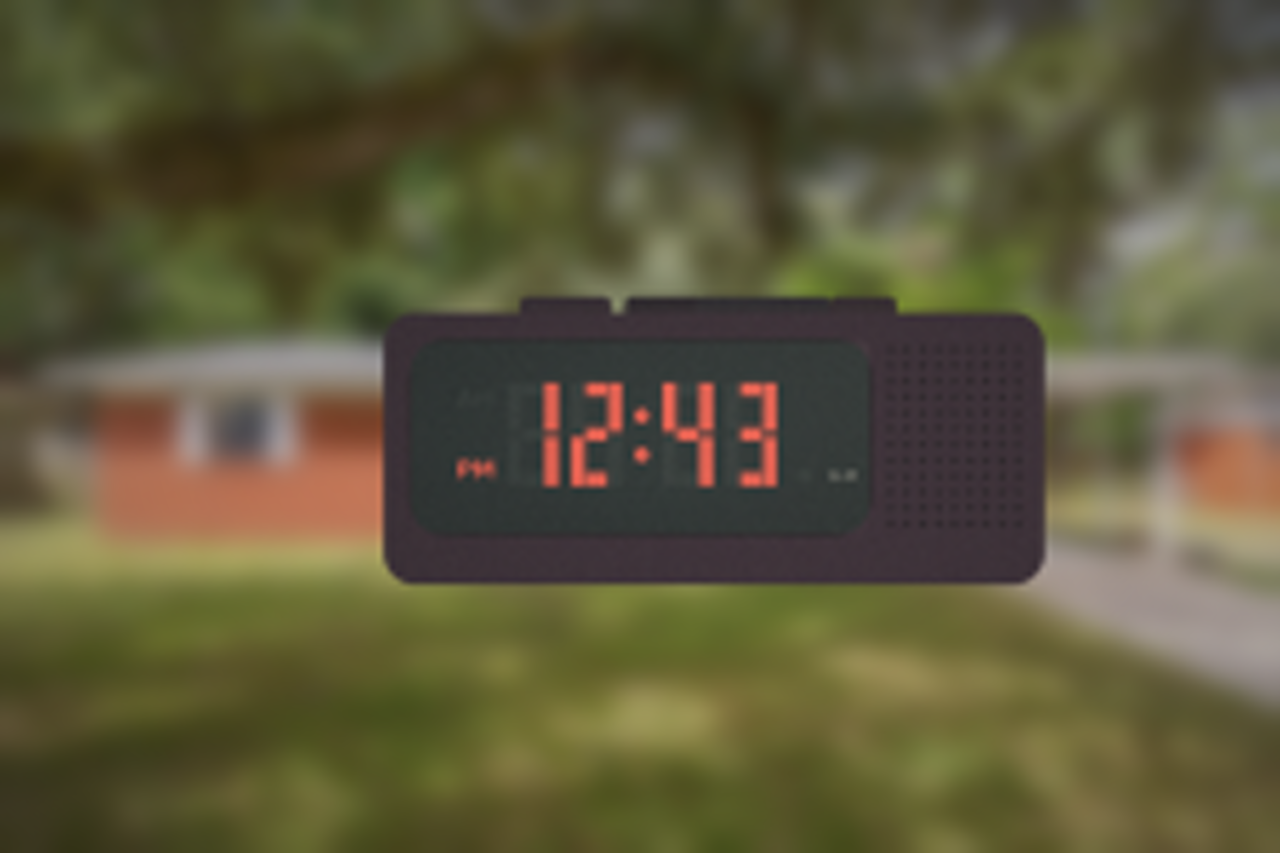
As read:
12,43
